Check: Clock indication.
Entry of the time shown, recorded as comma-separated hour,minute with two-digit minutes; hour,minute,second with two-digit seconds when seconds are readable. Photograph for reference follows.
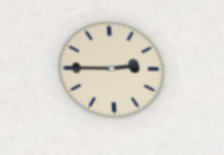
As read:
2,45
